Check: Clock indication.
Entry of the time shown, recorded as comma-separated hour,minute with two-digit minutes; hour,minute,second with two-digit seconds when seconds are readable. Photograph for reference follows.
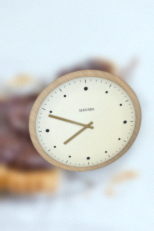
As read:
7,49
